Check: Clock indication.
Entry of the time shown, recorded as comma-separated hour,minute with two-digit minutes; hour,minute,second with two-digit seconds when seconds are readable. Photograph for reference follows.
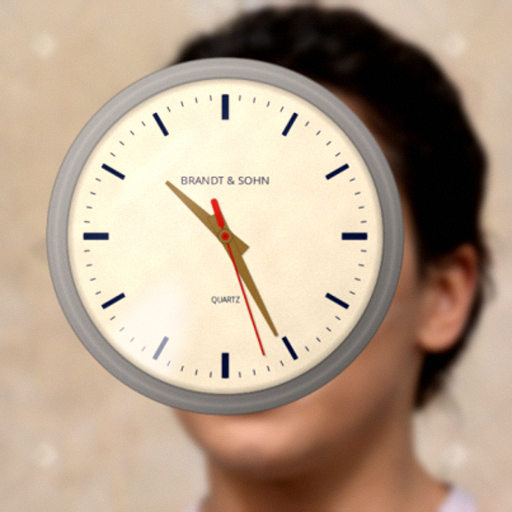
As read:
10,25,27
